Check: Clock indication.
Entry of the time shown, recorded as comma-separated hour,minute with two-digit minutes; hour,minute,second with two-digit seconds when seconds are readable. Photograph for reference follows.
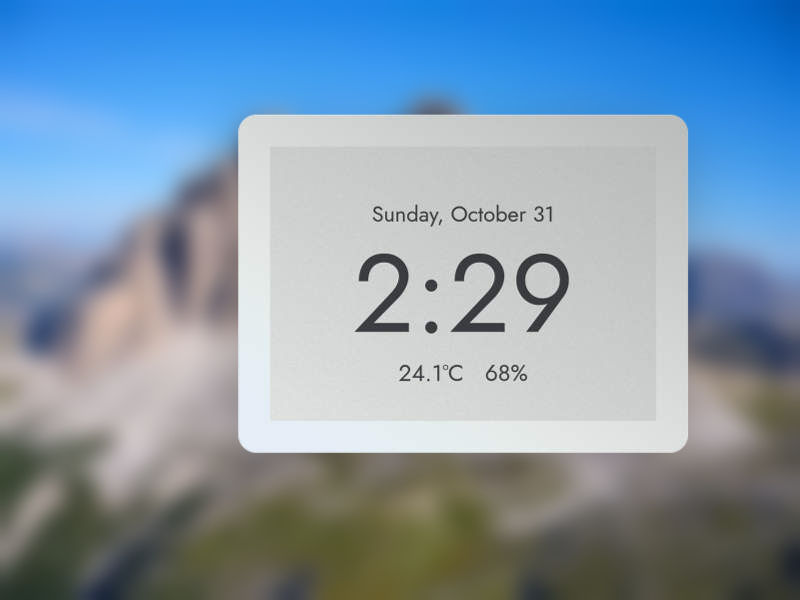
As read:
2,29
